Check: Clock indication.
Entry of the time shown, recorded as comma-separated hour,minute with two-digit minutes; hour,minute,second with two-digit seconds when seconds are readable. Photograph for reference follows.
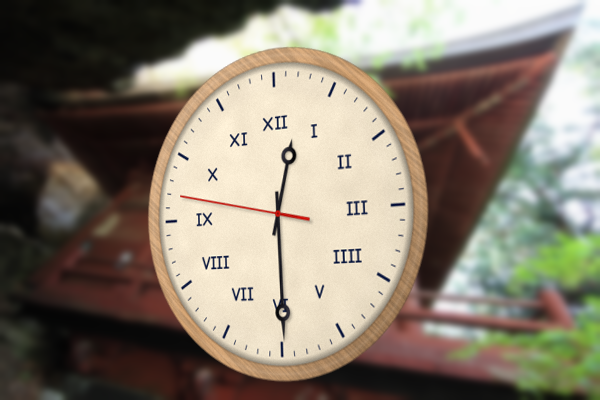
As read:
12,29,47
